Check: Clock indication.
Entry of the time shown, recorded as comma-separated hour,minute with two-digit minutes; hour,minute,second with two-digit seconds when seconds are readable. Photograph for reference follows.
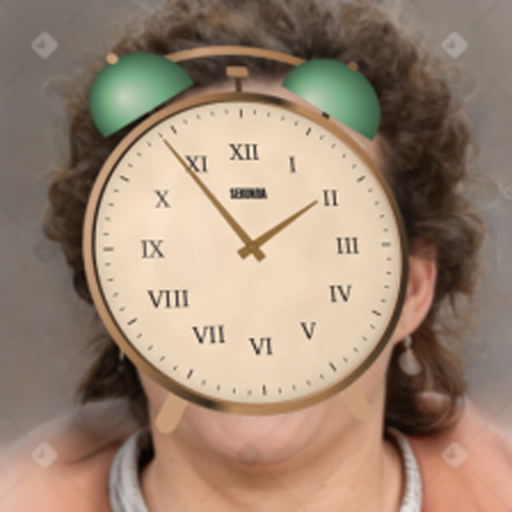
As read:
1,54
